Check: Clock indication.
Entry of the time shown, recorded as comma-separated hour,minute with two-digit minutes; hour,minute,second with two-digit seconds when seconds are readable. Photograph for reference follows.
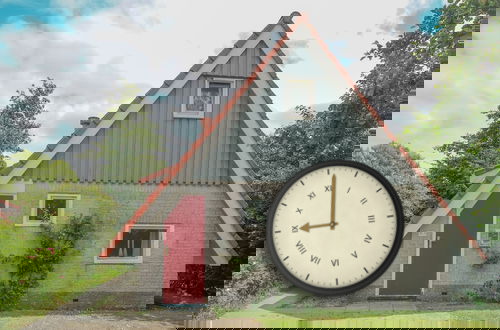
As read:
9,01
